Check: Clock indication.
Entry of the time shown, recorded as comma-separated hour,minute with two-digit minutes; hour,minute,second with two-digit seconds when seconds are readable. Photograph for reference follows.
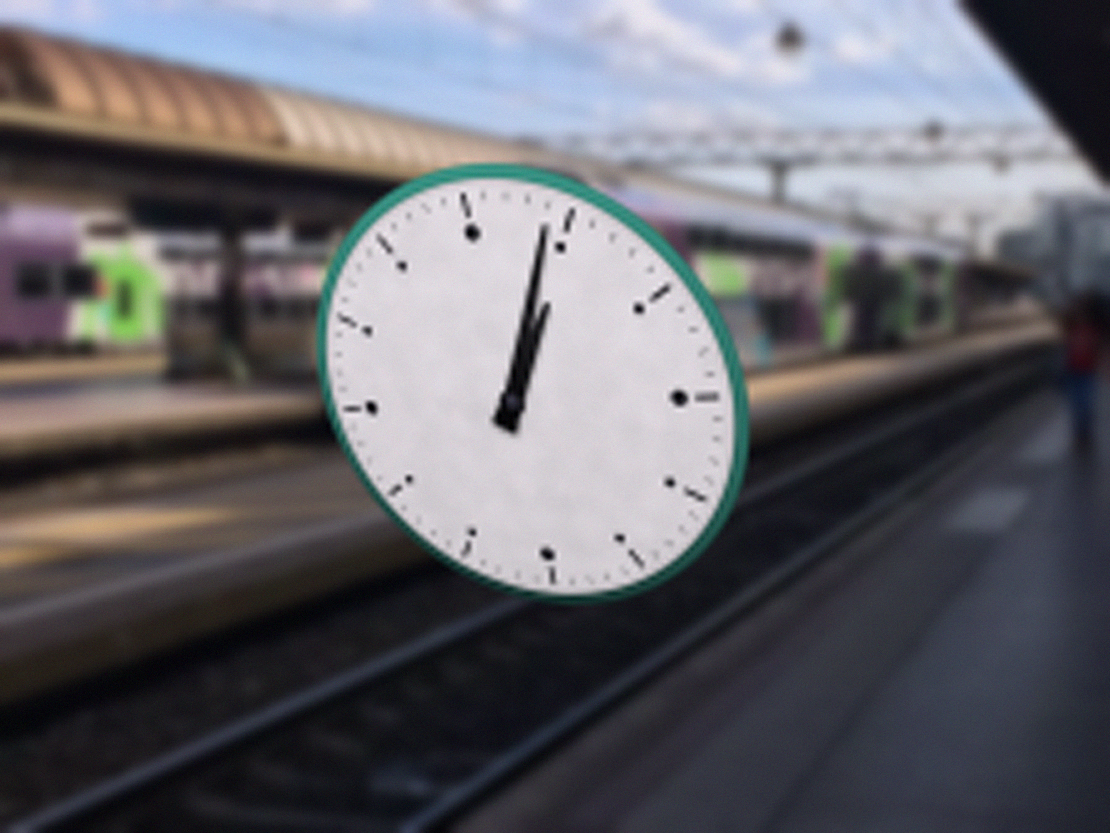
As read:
1,04
